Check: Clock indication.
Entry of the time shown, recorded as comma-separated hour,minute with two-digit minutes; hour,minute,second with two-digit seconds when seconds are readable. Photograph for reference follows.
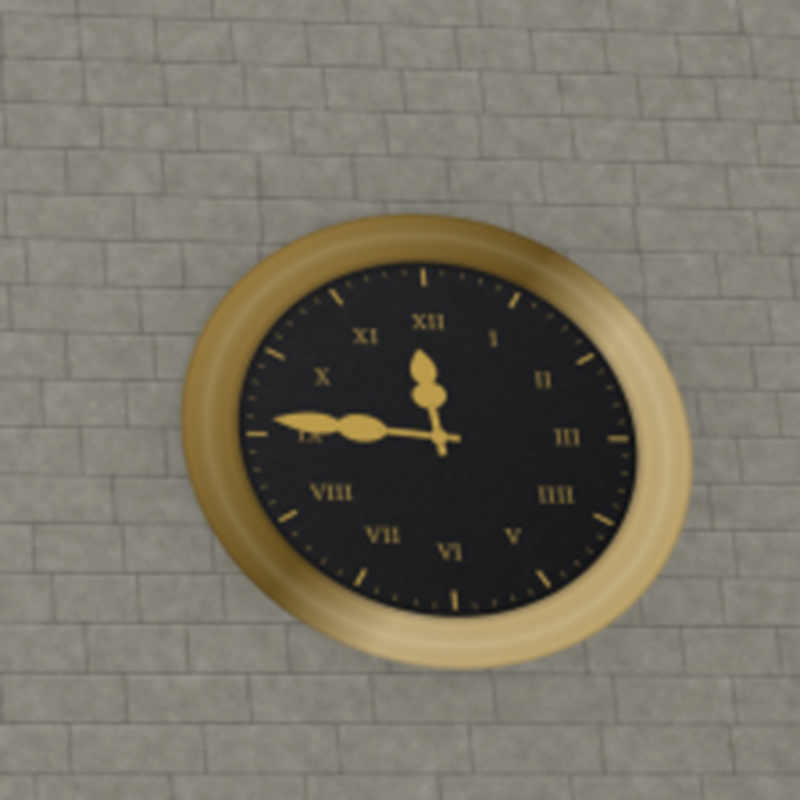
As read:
11,46
